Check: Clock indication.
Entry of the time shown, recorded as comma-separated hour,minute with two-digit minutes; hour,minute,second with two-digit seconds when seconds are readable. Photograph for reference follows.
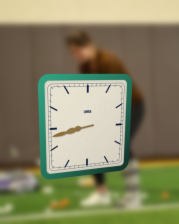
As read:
8,43
